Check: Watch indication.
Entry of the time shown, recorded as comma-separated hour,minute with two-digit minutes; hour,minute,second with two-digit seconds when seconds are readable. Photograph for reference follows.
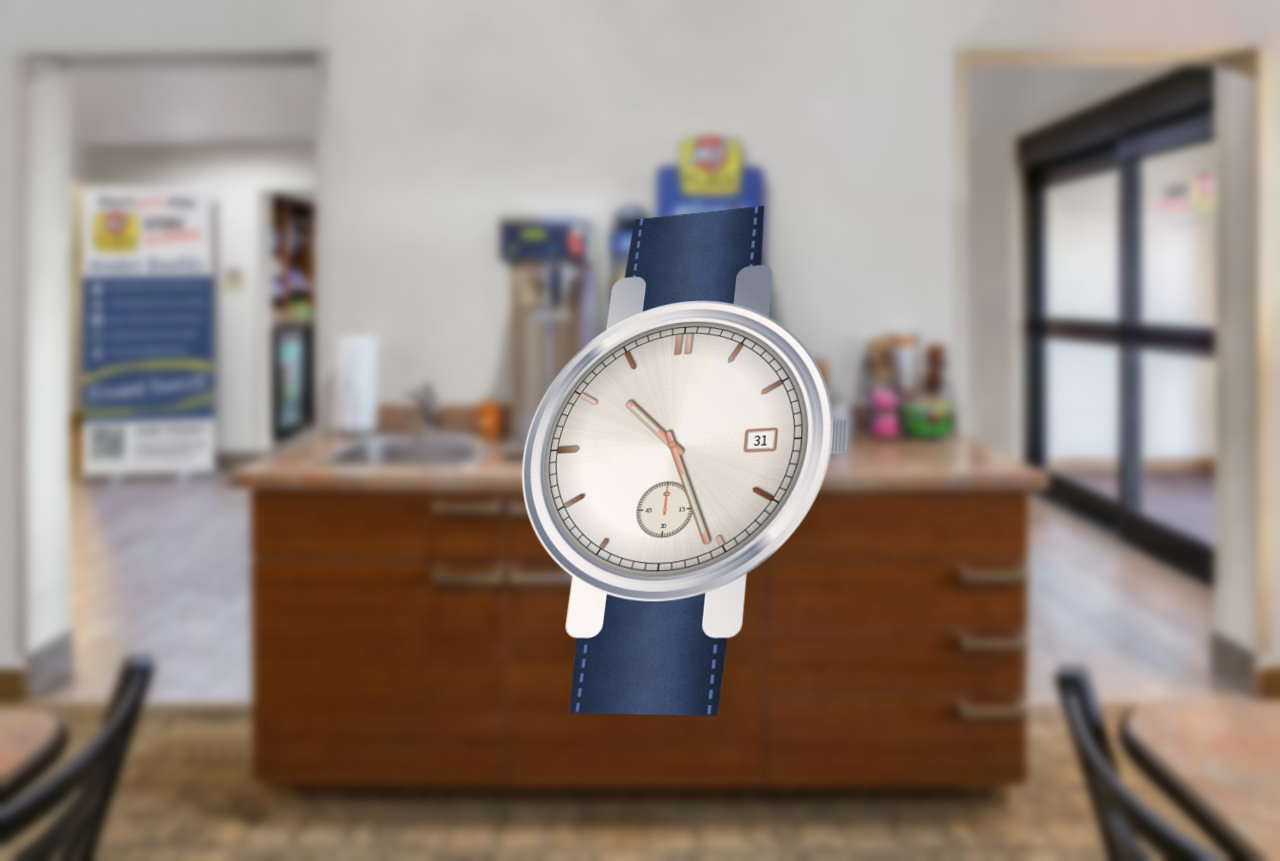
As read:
10,26
